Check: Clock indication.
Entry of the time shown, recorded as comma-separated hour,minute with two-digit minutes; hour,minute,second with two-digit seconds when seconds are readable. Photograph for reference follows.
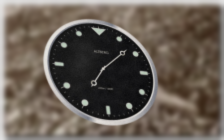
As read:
7,08
